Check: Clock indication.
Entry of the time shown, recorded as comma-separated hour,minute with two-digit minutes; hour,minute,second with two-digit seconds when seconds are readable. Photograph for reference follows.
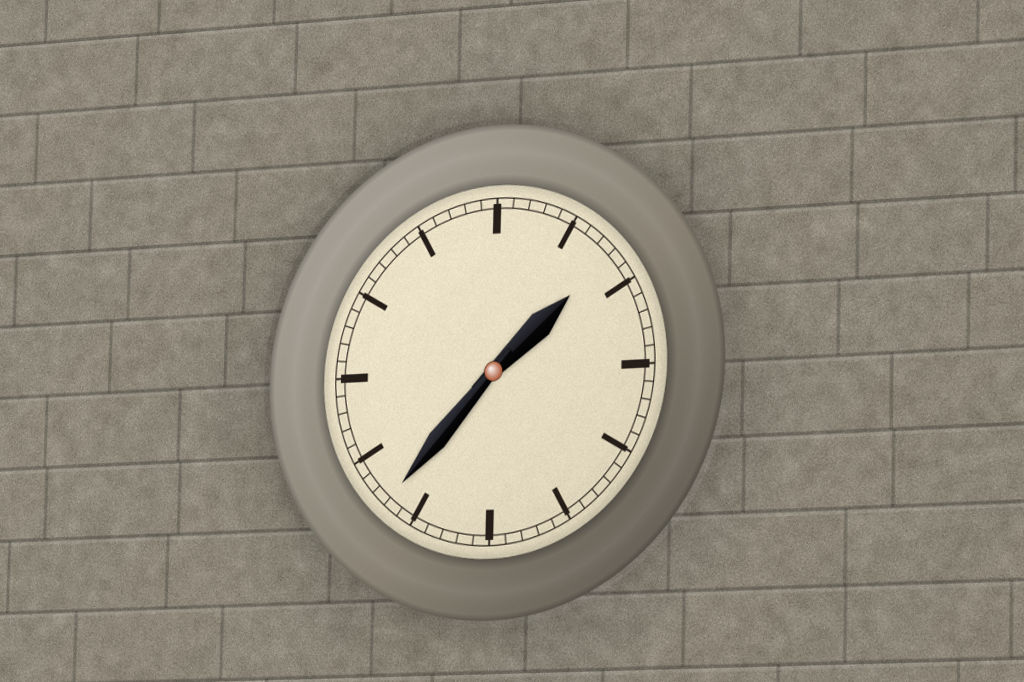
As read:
1,37
